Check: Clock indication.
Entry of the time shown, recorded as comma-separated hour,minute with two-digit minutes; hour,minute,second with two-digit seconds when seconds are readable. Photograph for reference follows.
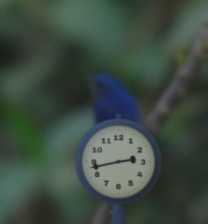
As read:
2,43
